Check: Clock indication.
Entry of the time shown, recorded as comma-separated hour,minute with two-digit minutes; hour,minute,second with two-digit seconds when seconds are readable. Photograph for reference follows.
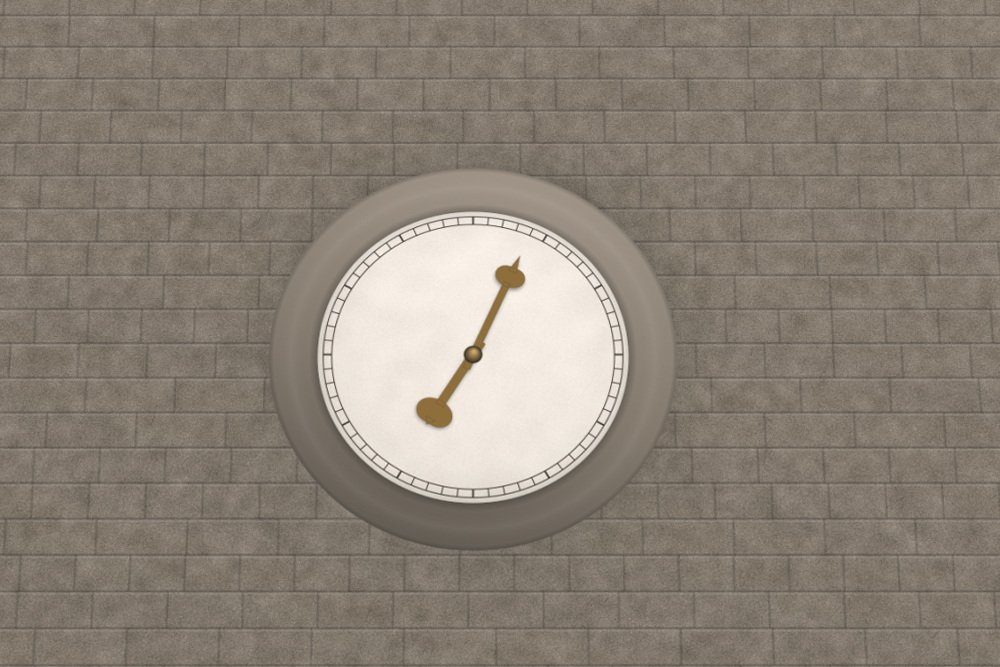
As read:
7,04
